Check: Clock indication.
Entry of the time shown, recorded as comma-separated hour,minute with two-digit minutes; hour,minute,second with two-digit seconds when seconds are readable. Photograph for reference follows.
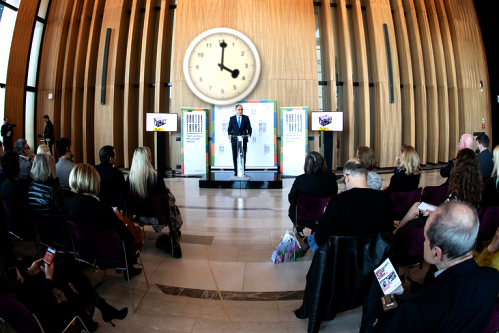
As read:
4,01
